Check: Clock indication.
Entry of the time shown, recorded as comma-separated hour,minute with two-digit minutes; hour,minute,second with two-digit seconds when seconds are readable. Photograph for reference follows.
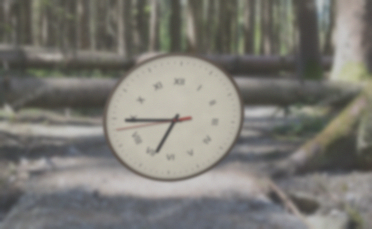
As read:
6,44,43
